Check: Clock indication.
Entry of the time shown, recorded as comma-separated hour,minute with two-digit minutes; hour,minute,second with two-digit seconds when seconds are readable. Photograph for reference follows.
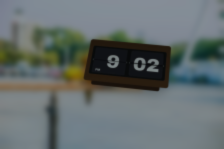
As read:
9,02
